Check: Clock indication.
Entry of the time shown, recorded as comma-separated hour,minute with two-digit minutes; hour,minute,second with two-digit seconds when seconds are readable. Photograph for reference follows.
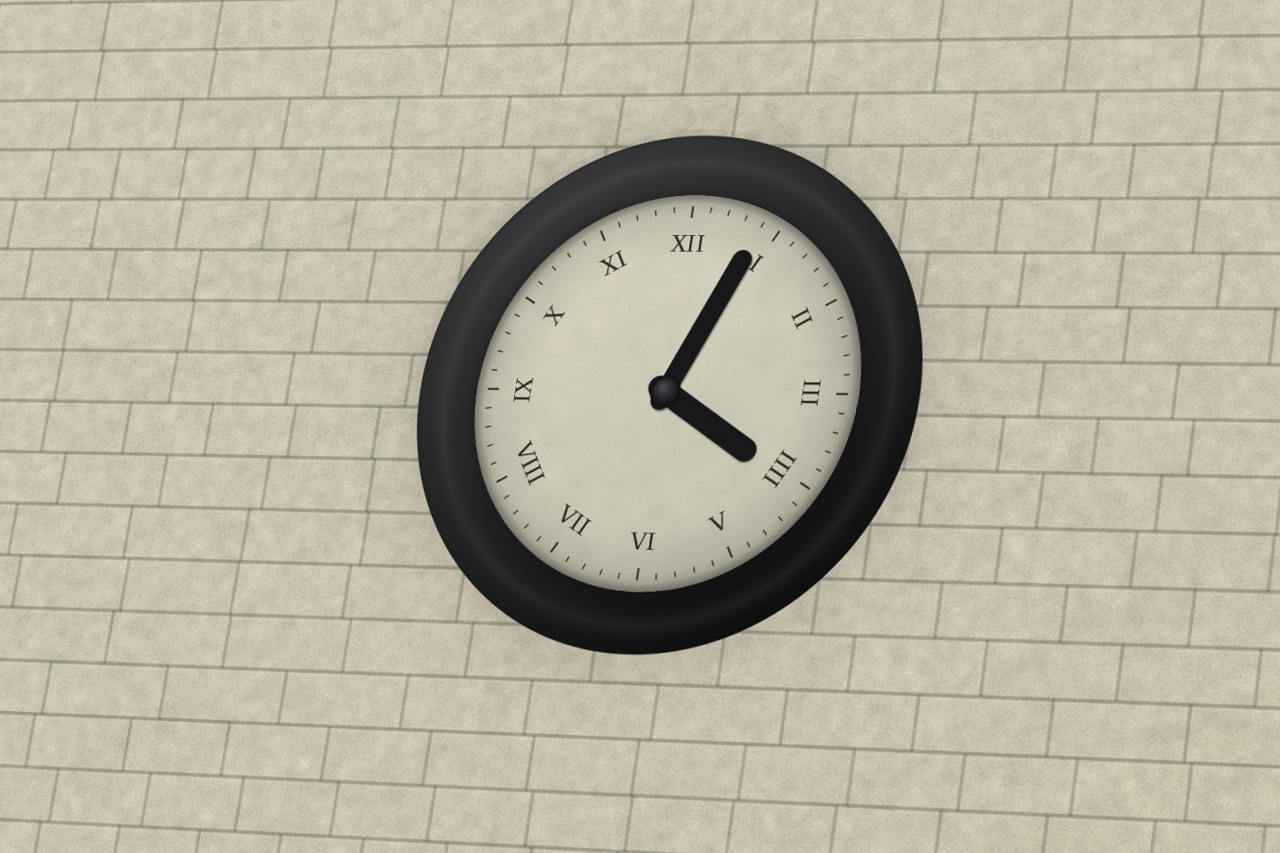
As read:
4,04
